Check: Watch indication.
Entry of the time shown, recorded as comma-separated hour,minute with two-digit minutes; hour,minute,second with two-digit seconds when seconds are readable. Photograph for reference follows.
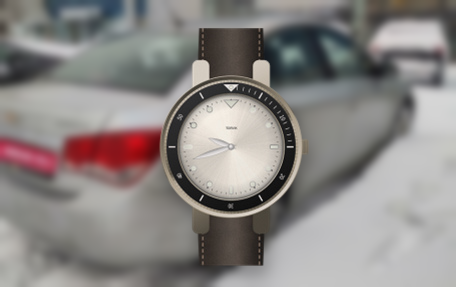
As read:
9,42
